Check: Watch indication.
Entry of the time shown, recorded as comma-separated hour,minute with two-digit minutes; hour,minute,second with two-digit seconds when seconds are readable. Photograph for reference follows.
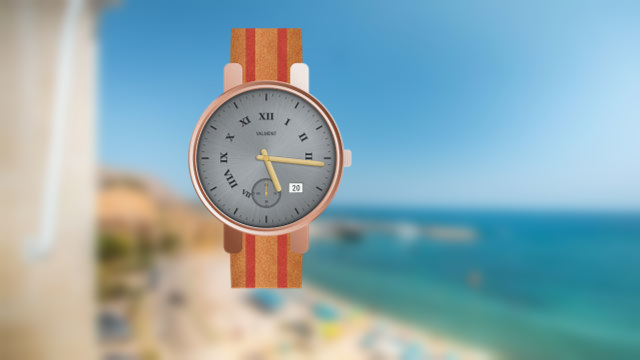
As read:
5,16
